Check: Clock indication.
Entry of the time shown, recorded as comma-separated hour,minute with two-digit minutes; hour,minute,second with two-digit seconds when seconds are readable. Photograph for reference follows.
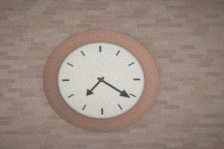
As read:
7,21
